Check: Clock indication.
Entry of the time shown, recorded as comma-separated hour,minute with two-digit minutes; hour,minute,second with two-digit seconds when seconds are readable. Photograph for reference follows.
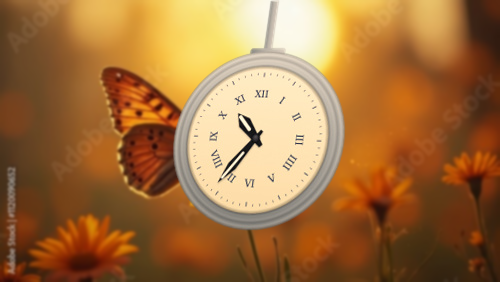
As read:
10,36
